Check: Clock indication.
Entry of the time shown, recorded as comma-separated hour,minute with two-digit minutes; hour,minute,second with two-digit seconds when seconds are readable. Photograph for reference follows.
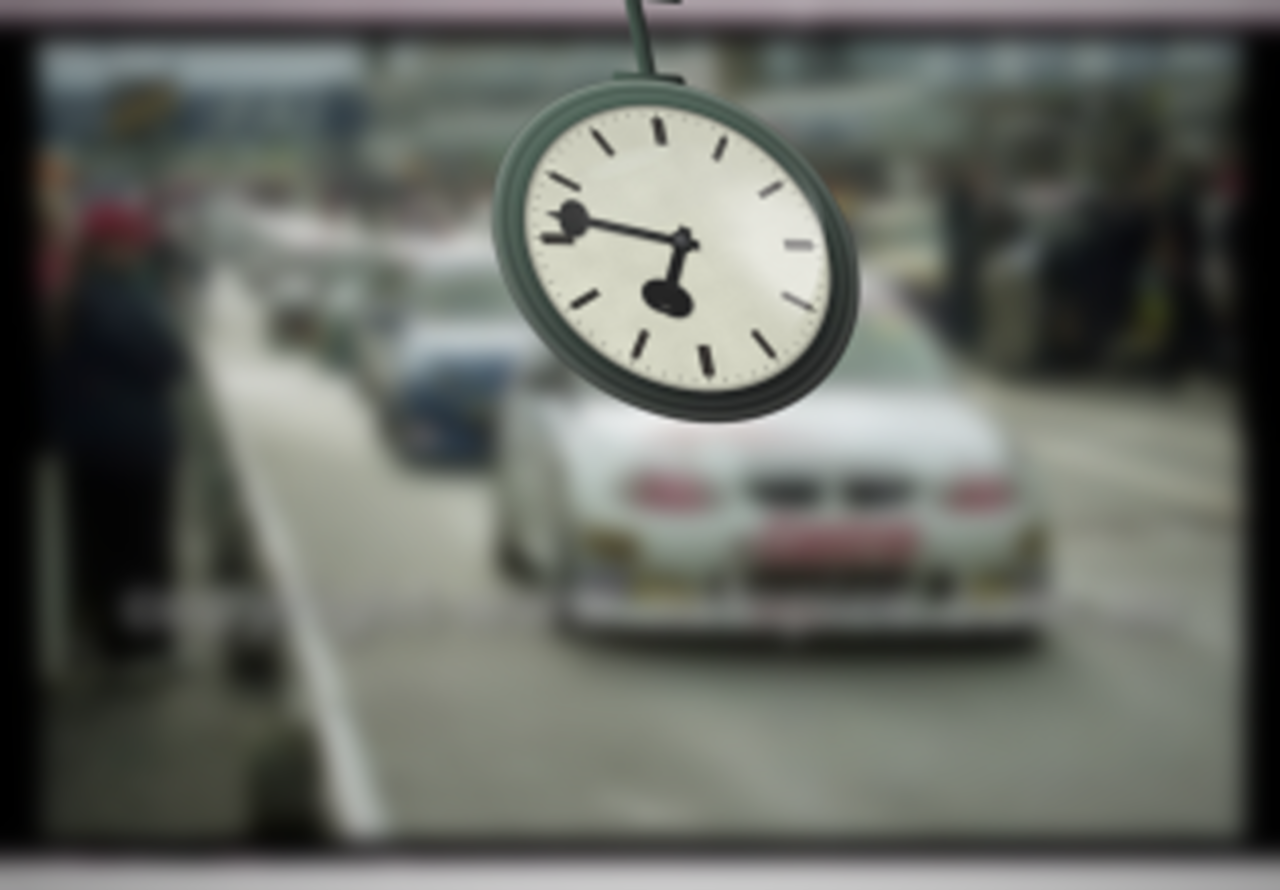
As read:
6,47
